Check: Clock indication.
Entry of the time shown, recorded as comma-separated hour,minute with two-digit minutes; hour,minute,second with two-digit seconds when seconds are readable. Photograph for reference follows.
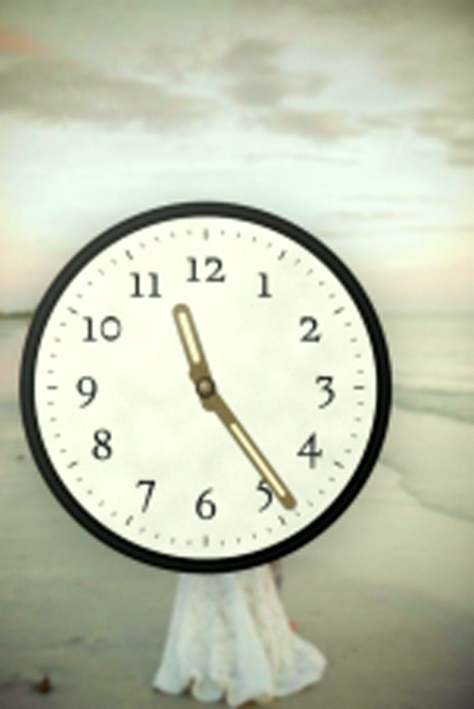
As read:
11,24
